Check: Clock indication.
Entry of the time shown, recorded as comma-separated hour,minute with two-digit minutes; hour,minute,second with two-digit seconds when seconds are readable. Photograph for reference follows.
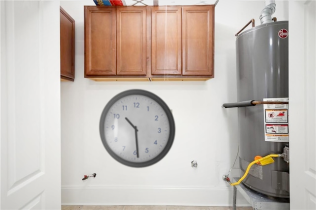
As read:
10,29
